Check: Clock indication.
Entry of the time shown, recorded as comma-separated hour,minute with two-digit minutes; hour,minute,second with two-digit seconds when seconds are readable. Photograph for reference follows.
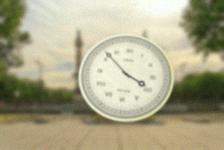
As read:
3,52
